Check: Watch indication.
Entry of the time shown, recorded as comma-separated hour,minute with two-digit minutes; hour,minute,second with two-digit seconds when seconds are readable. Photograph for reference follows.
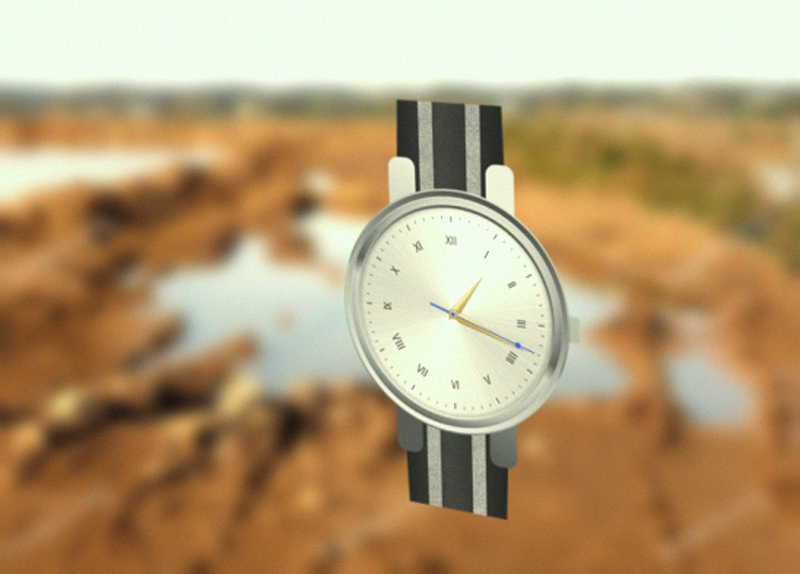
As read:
1,18,18
